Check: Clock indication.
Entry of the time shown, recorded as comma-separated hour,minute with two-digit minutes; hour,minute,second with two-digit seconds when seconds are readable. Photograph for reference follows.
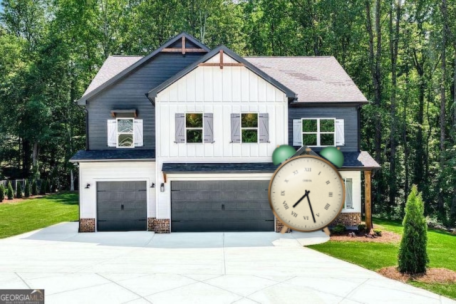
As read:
7,27
